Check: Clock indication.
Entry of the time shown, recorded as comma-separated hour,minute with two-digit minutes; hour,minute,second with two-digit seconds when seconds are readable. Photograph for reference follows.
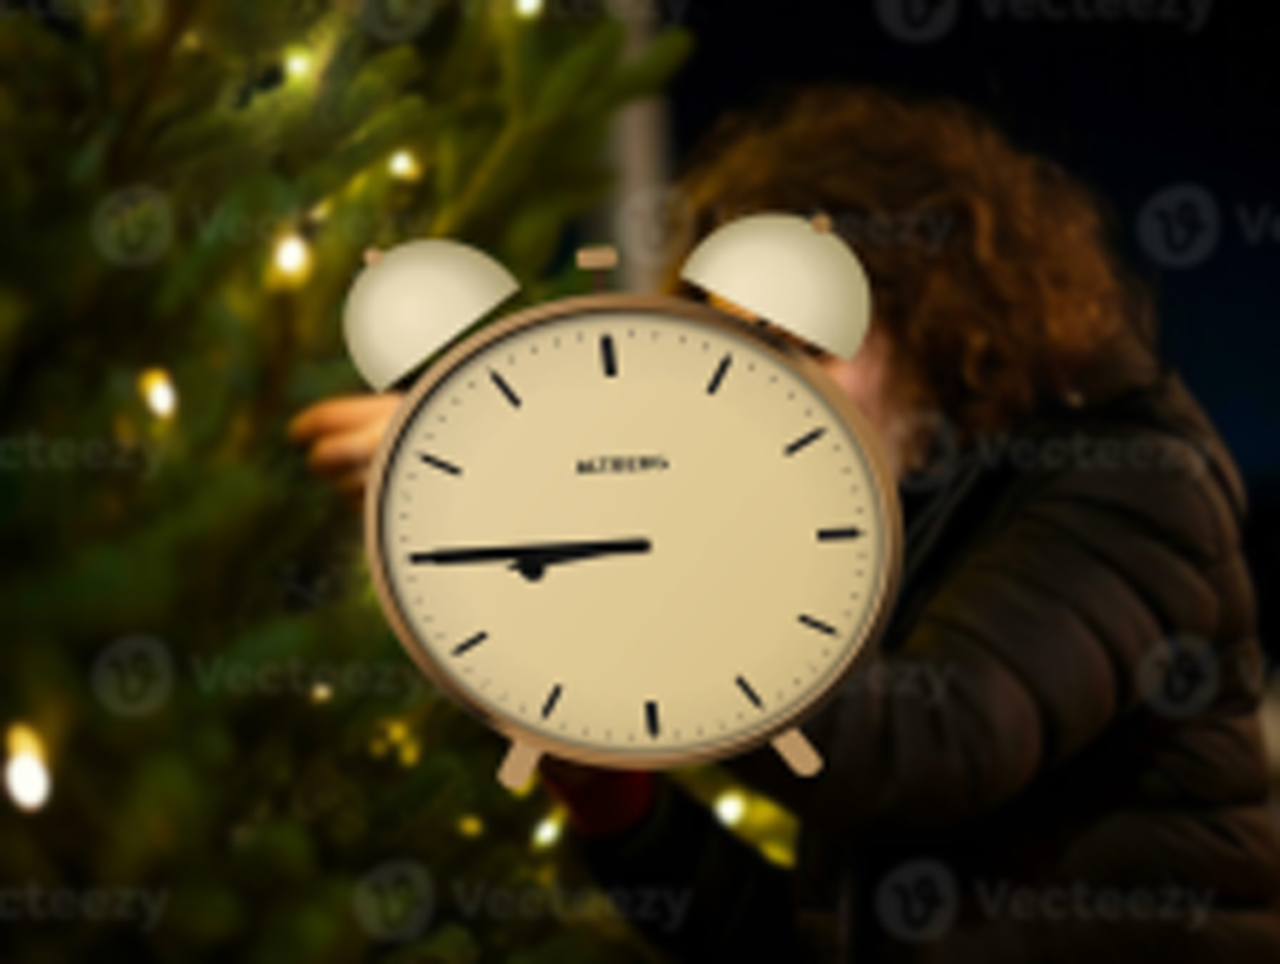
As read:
8,45
